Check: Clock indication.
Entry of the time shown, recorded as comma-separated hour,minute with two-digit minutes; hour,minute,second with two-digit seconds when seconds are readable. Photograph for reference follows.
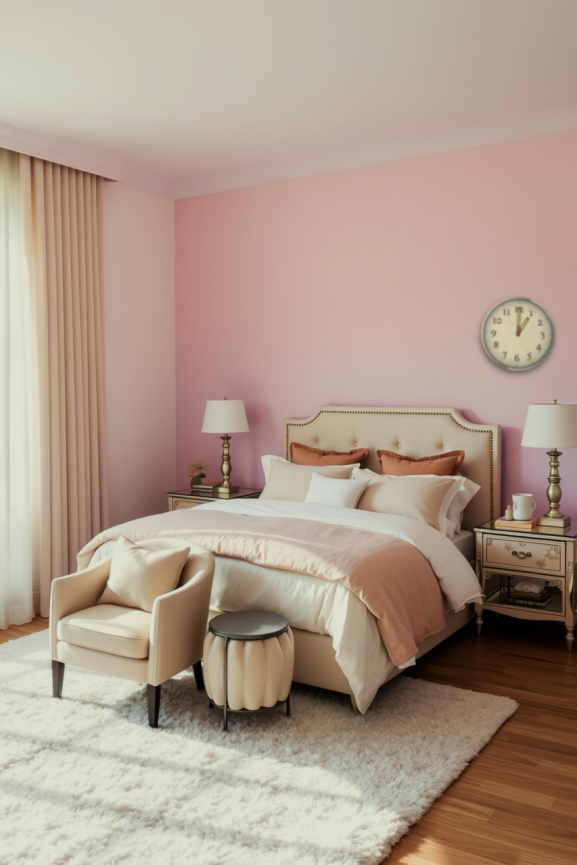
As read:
1,00
